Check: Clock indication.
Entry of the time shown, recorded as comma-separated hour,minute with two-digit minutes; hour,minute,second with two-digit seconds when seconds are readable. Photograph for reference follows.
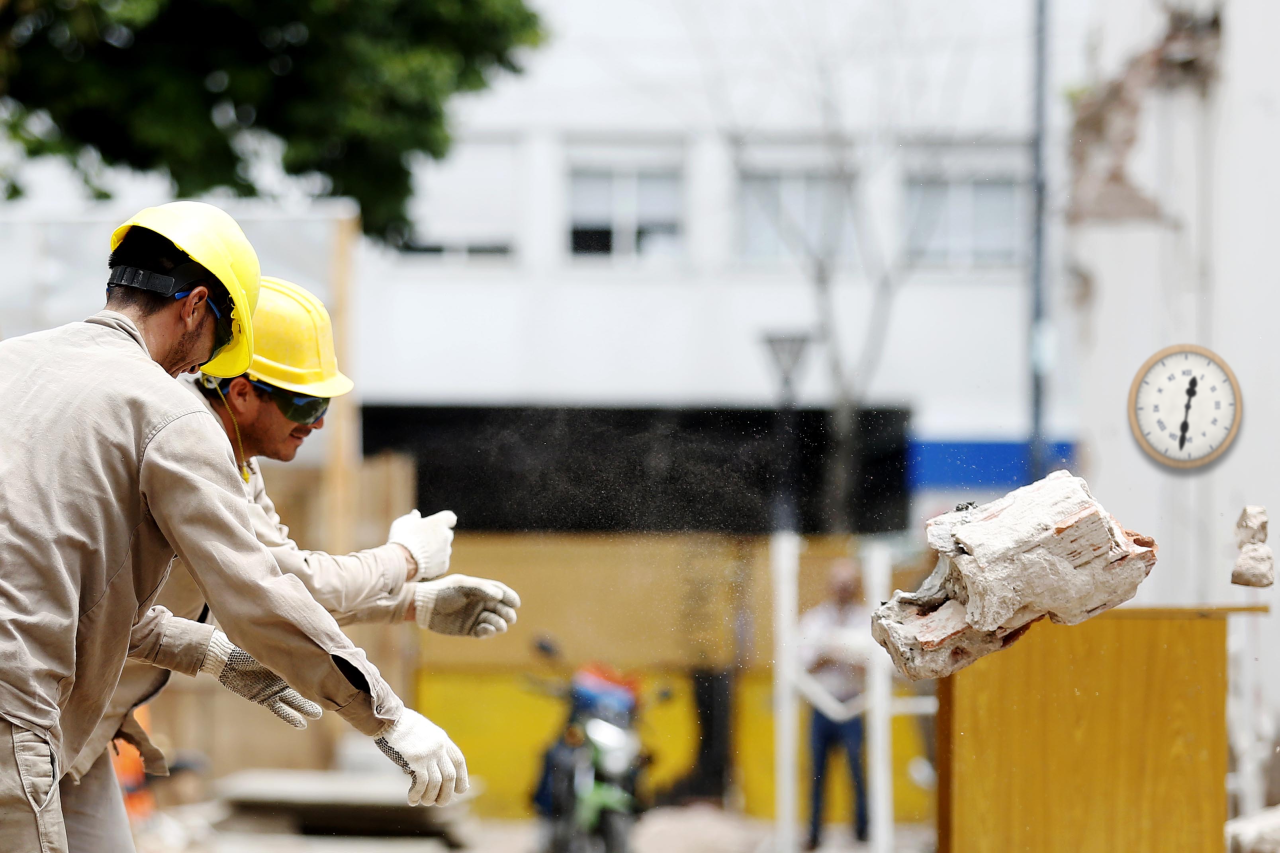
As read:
12,32
